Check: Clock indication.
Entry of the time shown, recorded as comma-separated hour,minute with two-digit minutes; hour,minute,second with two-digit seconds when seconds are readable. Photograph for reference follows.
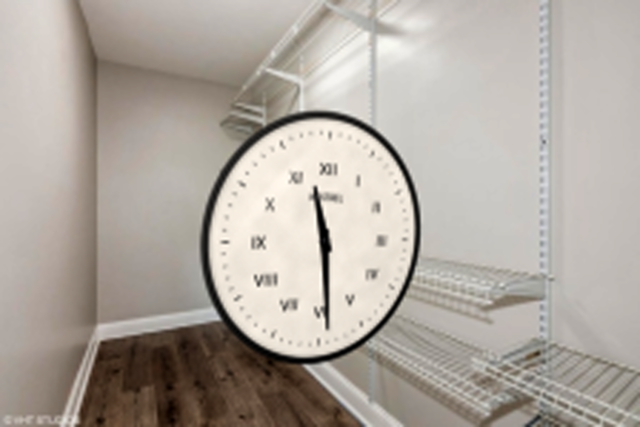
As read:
11,29
